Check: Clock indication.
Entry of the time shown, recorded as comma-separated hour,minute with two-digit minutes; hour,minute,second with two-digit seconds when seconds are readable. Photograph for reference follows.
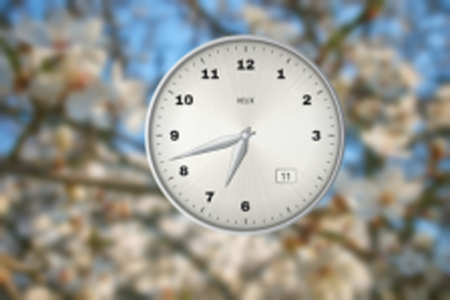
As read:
6,42
